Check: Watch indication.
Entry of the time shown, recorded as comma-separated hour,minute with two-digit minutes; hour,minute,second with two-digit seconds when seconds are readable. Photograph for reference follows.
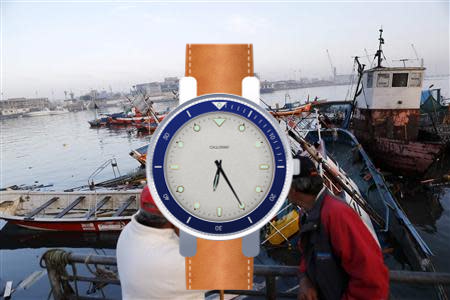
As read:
6,25
